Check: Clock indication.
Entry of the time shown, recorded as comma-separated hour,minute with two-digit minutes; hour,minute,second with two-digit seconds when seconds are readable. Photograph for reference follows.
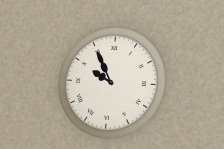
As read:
9,55
